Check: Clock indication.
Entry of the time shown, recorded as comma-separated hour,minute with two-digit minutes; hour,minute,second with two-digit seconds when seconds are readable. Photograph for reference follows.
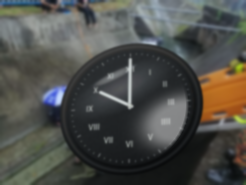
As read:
10,00
